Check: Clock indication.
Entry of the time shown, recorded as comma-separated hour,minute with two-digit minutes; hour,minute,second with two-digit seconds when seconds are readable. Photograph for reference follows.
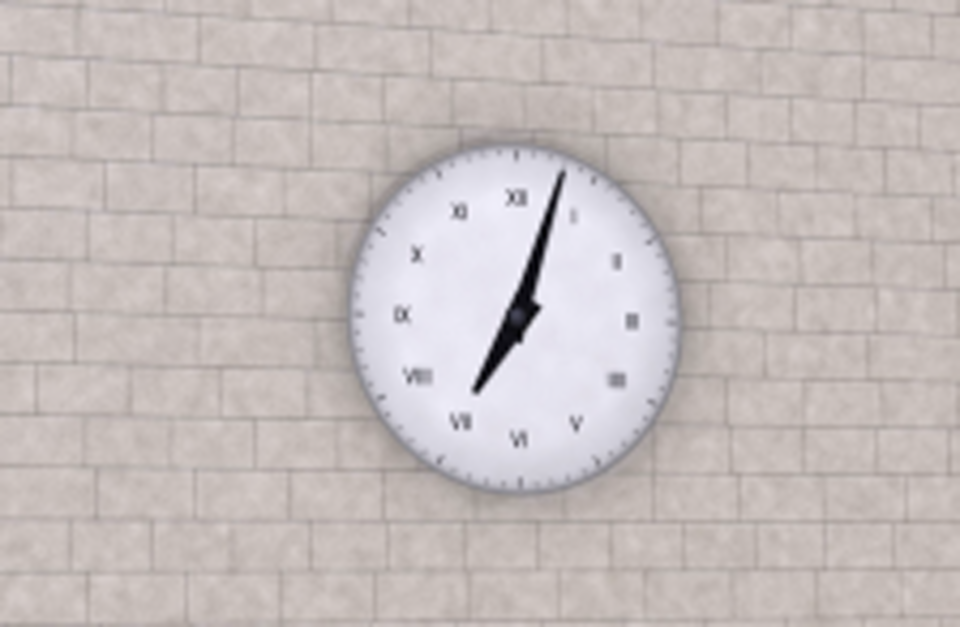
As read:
7,03
